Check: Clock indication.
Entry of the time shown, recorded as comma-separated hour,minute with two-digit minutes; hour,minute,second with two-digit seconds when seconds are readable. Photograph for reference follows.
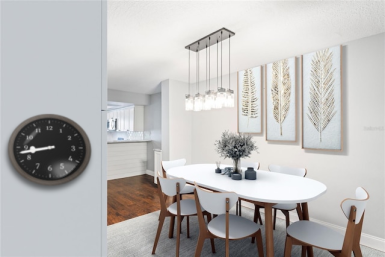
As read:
8,43
